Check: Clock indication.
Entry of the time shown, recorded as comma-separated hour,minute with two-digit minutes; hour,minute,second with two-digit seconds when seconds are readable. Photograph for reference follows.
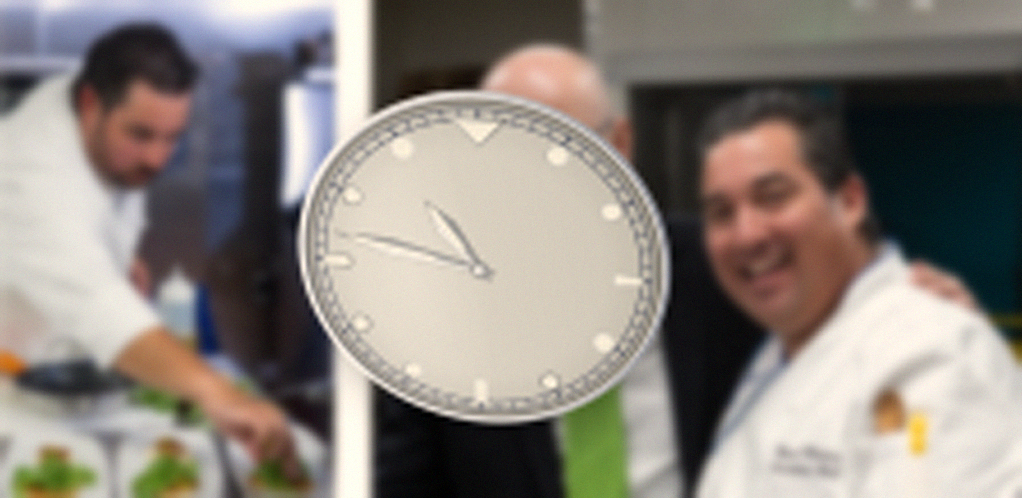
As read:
10,47
